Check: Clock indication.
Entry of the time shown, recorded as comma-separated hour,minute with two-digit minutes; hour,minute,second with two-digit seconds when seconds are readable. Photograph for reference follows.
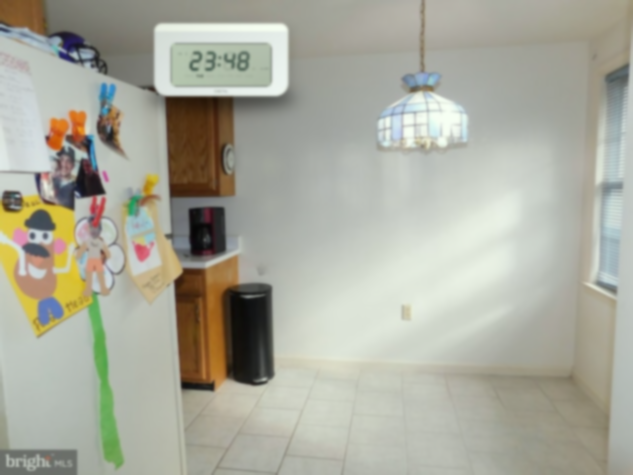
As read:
23,48
